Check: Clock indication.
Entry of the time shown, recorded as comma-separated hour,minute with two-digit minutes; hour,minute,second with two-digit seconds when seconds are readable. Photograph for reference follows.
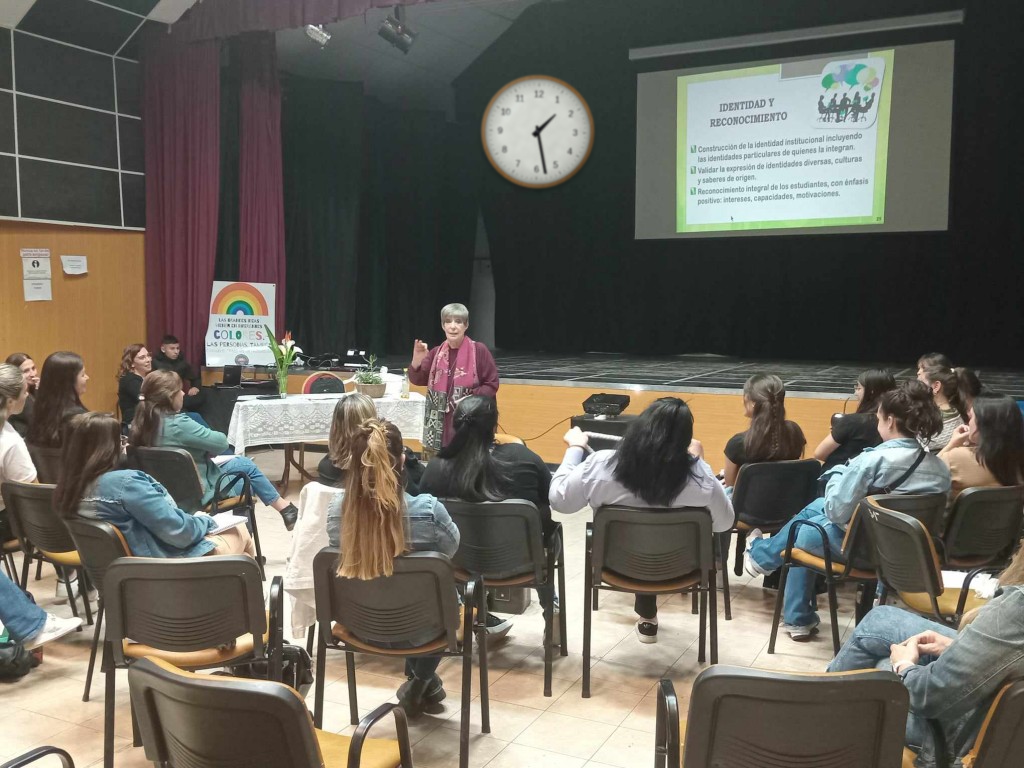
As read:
1,28
